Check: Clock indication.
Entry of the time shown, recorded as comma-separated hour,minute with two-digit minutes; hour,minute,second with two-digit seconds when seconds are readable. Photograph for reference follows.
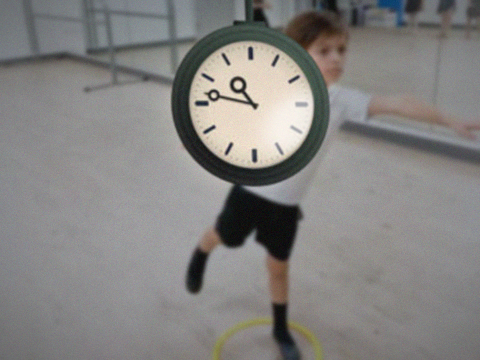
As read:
10,47
